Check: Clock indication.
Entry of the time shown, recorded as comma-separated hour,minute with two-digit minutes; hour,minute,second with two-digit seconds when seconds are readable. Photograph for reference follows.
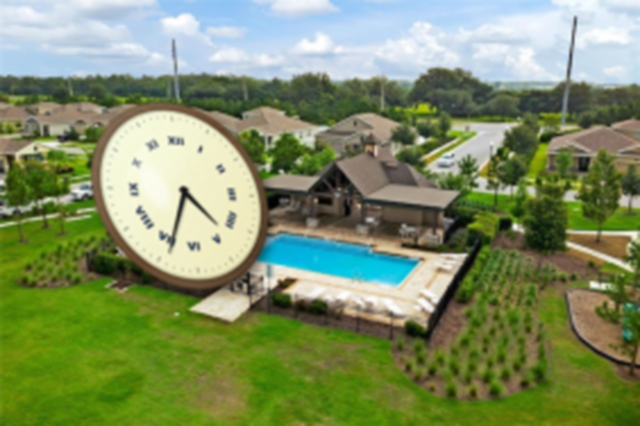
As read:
4,34
